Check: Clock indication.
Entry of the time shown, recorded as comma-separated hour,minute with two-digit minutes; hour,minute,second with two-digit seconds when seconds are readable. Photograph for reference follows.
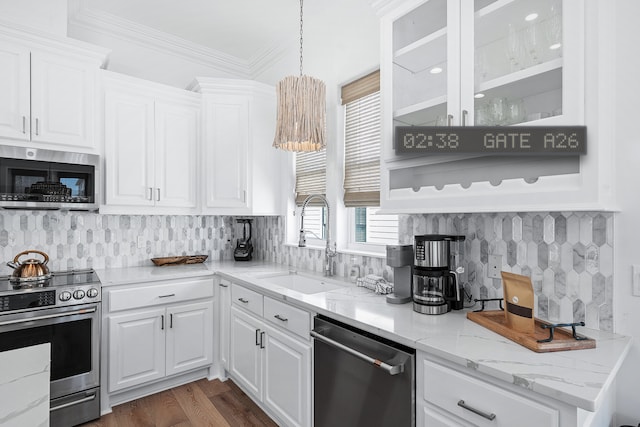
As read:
2,38
